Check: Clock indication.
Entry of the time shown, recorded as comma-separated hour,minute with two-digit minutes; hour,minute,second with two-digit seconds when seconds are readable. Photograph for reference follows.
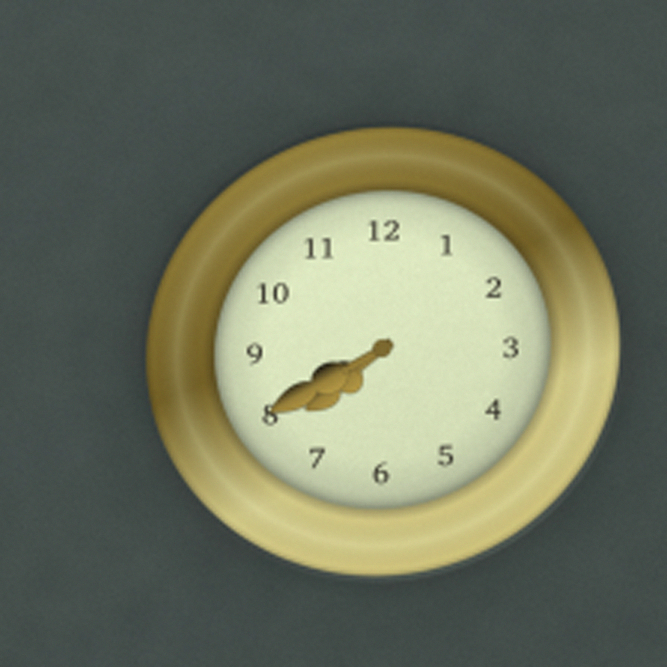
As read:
7,40
